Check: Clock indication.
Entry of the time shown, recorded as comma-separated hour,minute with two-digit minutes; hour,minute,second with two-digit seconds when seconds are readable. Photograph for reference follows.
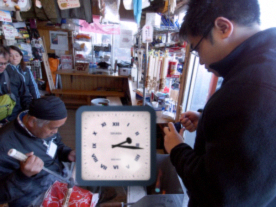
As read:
2,16
